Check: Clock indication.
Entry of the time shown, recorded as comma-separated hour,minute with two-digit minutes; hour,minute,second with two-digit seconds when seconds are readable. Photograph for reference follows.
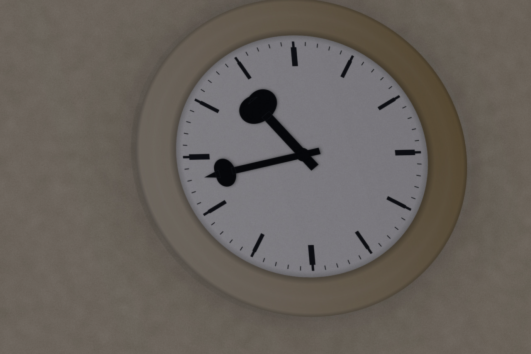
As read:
10,43
